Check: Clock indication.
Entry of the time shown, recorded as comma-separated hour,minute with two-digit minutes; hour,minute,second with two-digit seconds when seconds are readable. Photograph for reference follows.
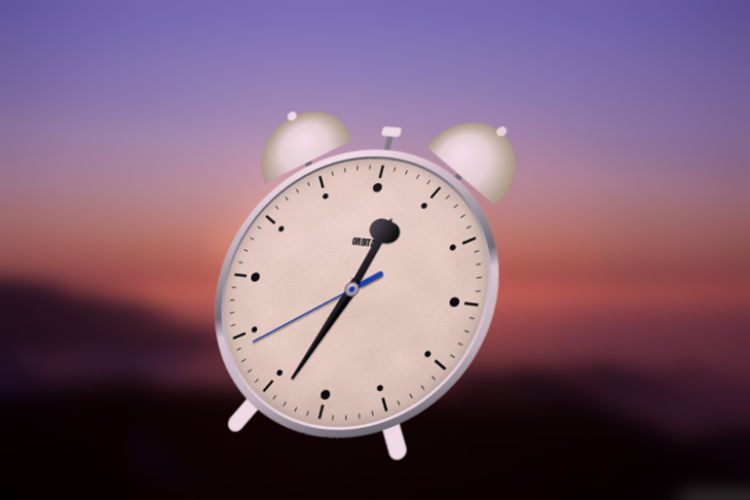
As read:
12,33,39
